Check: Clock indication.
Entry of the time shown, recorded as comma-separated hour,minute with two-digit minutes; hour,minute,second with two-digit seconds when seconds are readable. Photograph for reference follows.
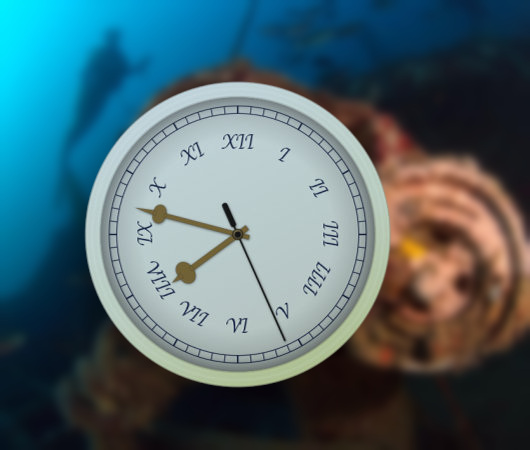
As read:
7,47,26
